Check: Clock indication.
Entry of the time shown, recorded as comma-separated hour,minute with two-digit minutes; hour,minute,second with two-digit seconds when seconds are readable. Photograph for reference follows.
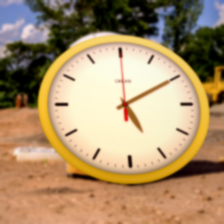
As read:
5,10,00
